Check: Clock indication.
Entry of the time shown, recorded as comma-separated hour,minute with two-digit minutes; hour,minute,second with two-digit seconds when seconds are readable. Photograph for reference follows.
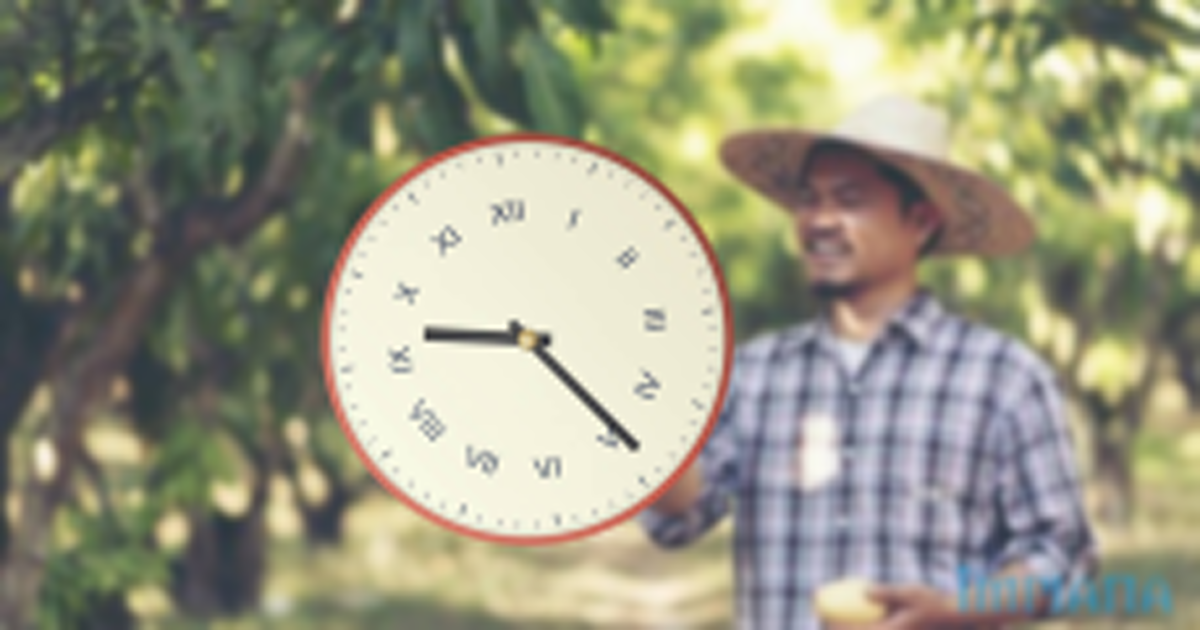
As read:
9,24
